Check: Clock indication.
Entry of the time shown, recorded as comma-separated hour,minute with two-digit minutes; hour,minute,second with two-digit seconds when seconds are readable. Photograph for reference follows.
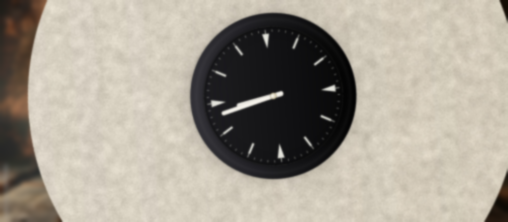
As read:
8,43
